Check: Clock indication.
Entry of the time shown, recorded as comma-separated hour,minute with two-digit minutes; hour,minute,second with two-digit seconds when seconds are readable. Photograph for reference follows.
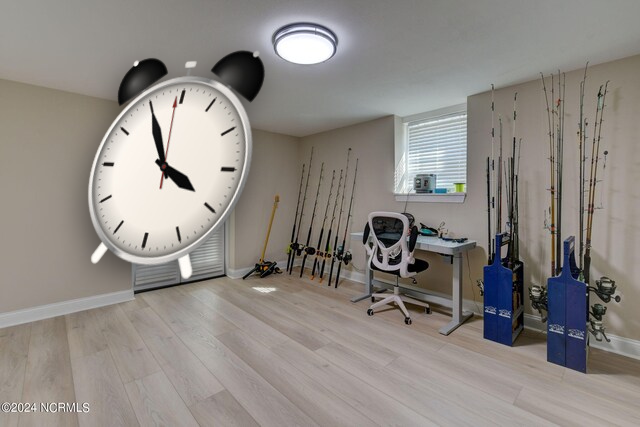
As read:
3,54,59
